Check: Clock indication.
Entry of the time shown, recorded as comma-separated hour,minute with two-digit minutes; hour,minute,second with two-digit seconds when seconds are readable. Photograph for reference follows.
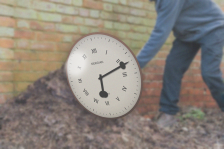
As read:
6,12
